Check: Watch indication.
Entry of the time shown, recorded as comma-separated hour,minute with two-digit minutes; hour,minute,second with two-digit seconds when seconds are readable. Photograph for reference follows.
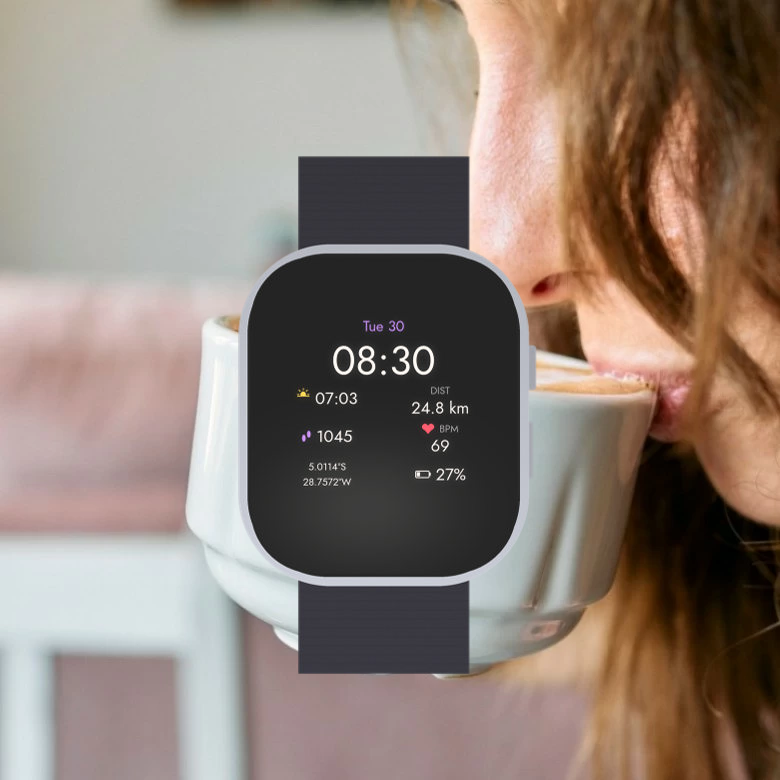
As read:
8,30
